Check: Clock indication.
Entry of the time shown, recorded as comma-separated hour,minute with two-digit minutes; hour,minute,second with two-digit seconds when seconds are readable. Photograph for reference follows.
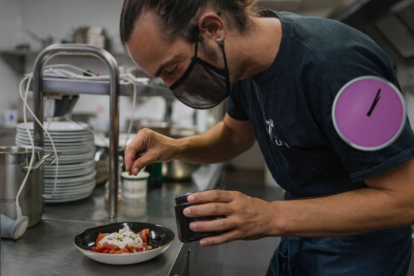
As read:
1,04
